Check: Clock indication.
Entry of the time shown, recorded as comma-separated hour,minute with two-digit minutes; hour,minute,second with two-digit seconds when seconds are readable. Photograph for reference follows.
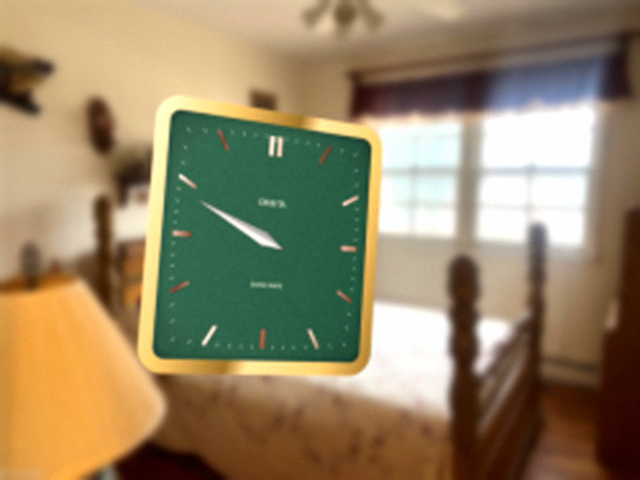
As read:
9,49
